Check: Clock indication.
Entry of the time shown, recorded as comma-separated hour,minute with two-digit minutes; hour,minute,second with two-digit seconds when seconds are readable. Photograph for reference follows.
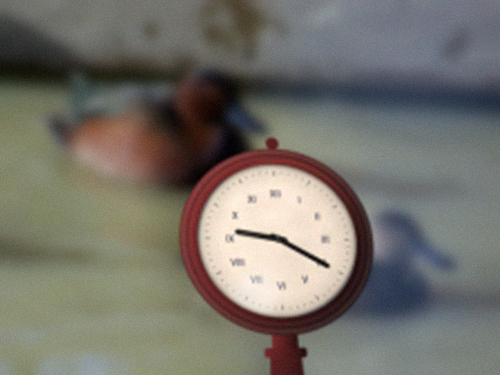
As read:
9,20
